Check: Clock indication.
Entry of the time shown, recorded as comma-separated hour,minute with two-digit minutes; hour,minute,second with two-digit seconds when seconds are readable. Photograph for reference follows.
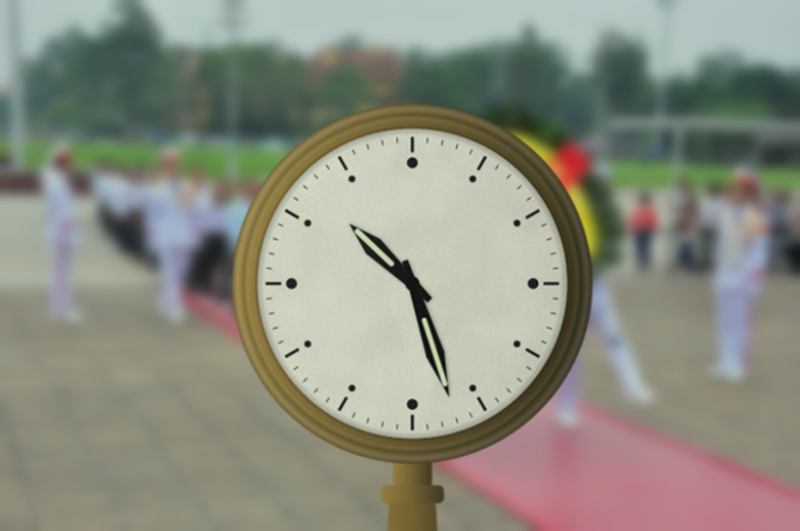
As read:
10,27
